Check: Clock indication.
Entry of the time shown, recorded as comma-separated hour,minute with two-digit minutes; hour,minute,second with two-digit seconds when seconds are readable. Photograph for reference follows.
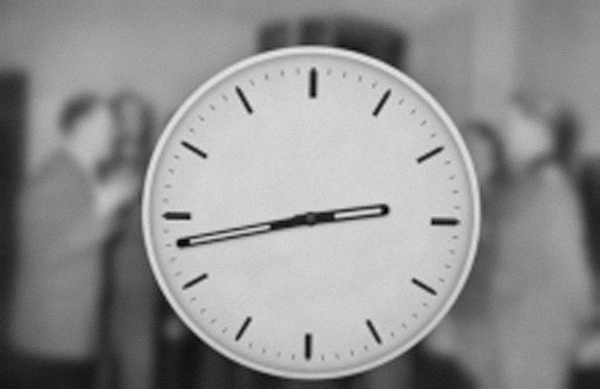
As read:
2,43
